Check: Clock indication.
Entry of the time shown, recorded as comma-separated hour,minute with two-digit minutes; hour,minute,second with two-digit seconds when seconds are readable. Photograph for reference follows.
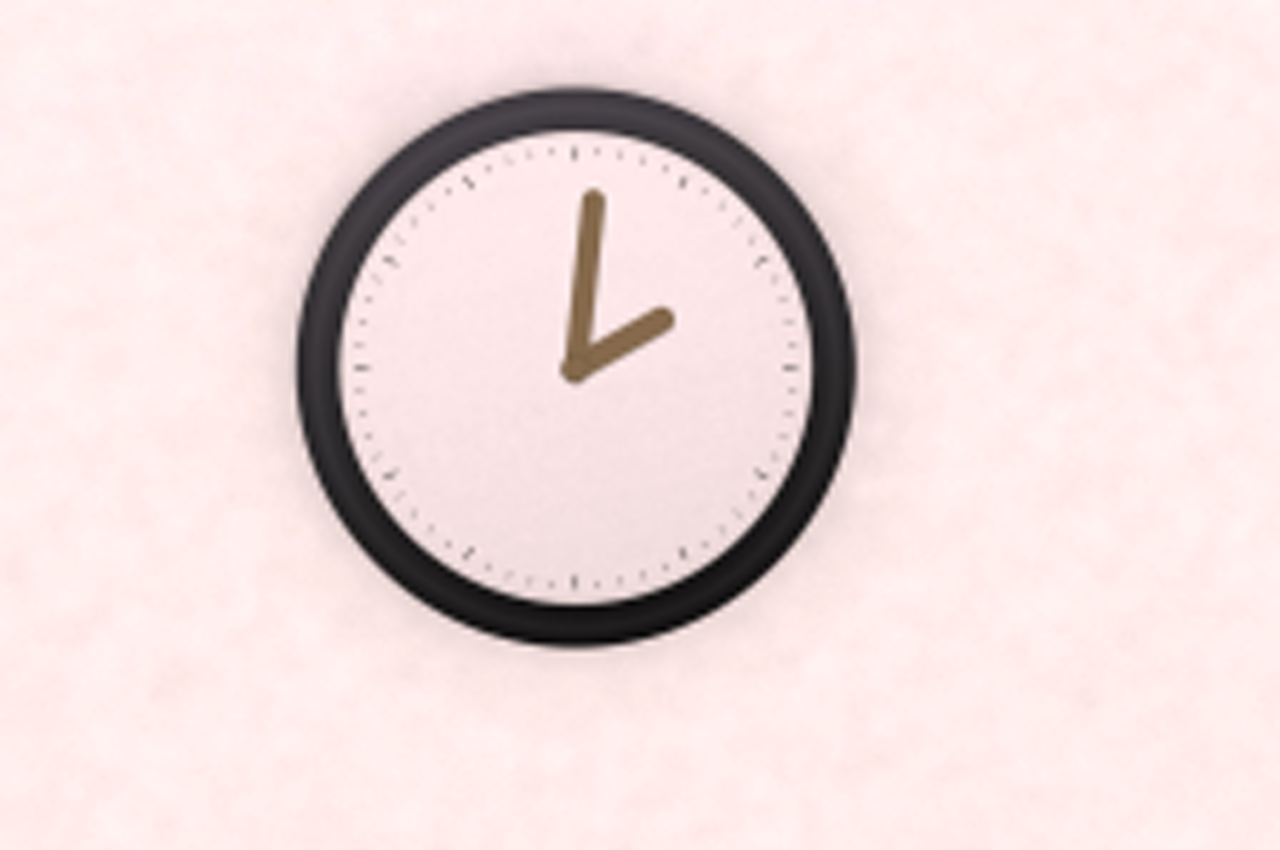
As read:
2,01
